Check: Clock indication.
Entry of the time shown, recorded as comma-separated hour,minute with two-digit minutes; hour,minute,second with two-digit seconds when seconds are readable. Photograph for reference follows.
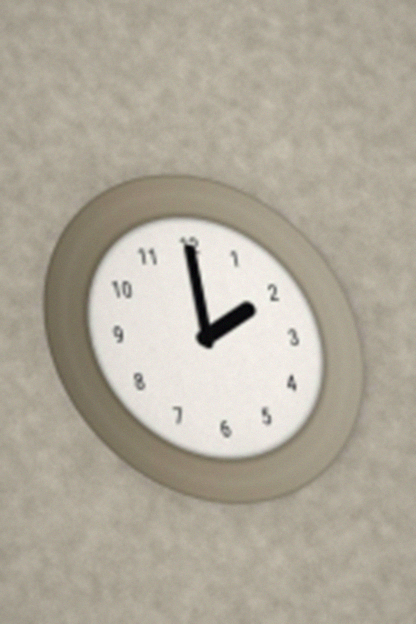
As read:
2,00
